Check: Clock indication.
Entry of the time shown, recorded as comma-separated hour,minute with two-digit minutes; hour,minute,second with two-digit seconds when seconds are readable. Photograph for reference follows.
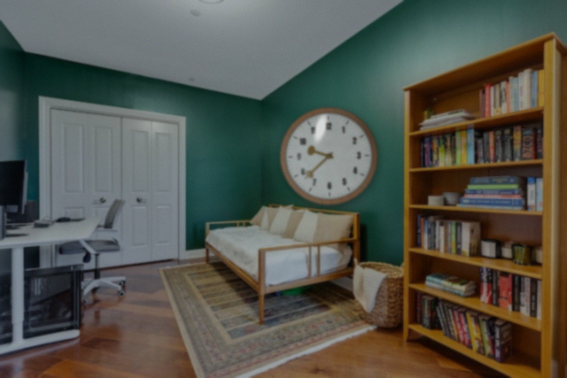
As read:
9,38
